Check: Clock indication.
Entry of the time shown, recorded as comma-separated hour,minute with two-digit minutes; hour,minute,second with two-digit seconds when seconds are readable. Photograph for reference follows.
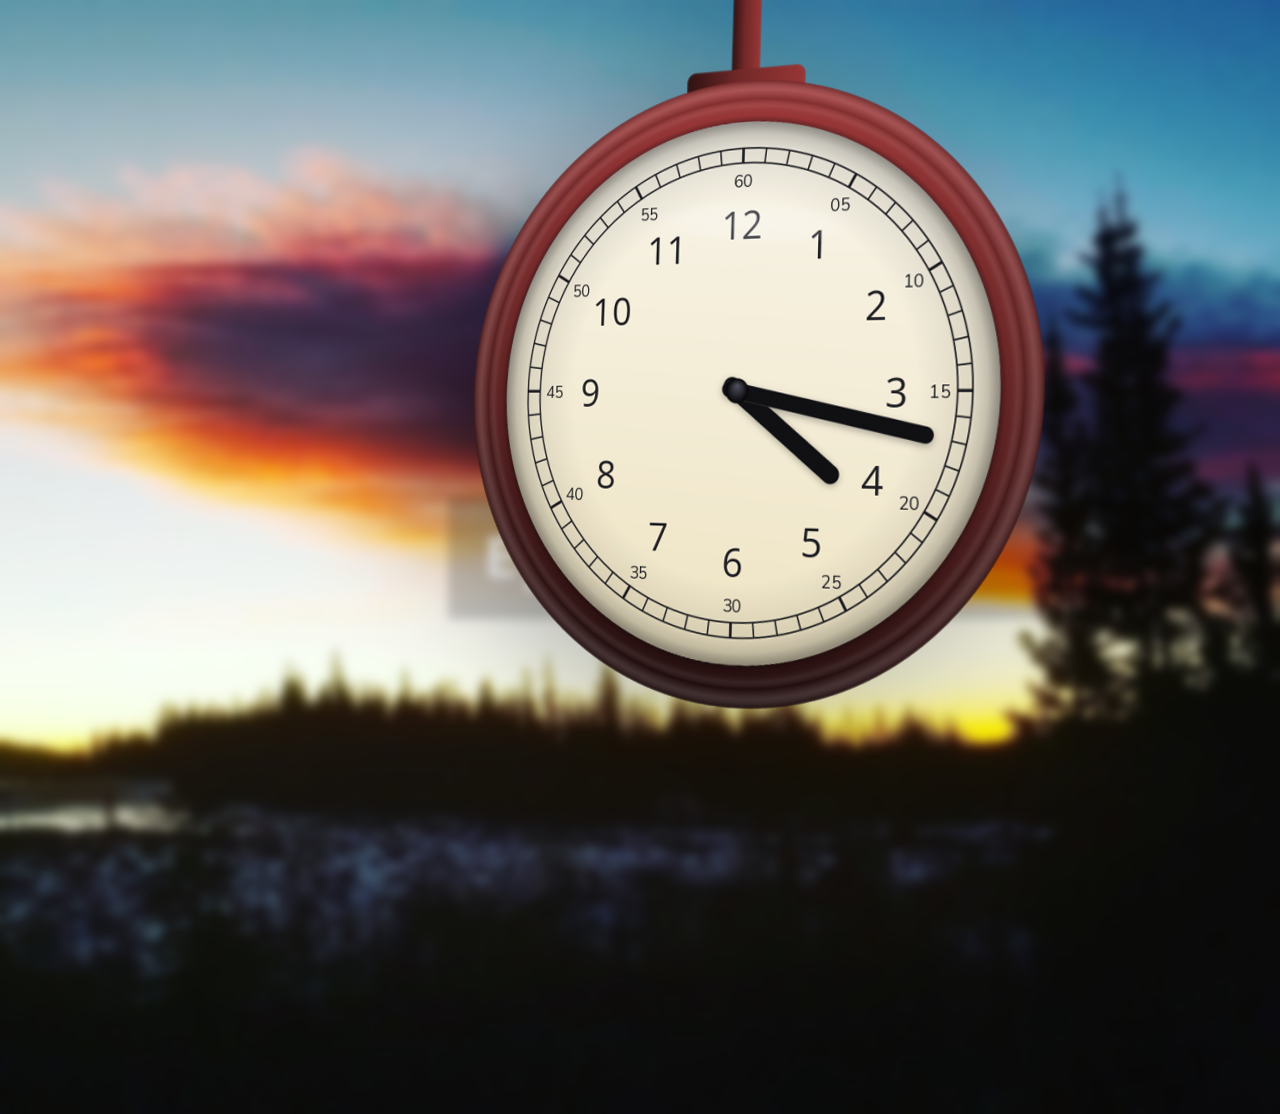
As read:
4,17
